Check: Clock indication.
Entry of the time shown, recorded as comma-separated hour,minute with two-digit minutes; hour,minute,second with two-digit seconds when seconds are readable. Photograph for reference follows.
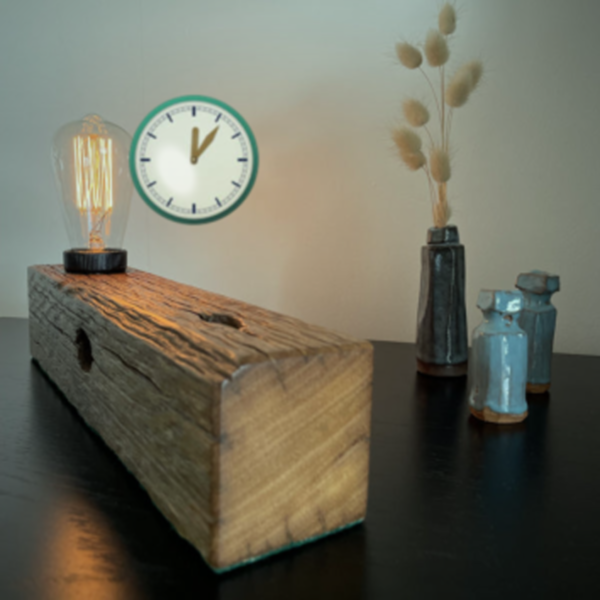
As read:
12,06
